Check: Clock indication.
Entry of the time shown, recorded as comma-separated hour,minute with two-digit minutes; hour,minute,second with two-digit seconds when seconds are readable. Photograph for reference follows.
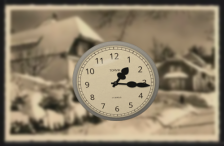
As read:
1,16
